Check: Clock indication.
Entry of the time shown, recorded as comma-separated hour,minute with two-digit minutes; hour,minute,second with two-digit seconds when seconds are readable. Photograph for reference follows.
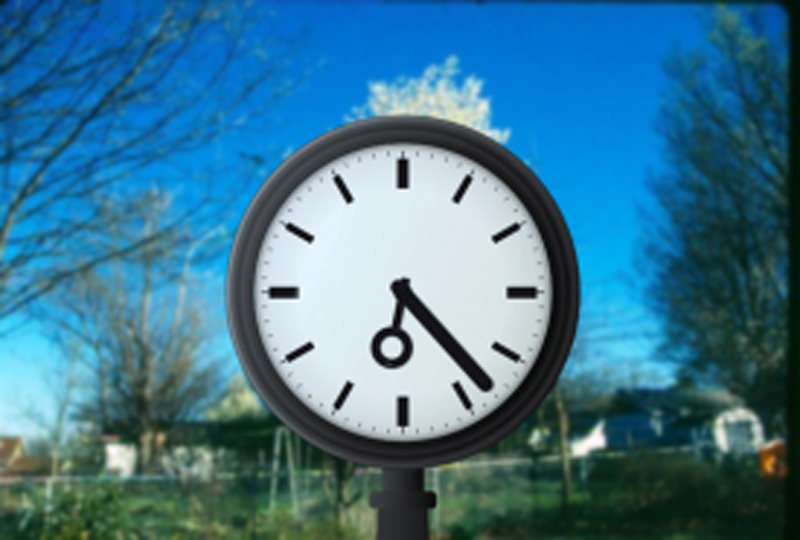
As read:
6,23
